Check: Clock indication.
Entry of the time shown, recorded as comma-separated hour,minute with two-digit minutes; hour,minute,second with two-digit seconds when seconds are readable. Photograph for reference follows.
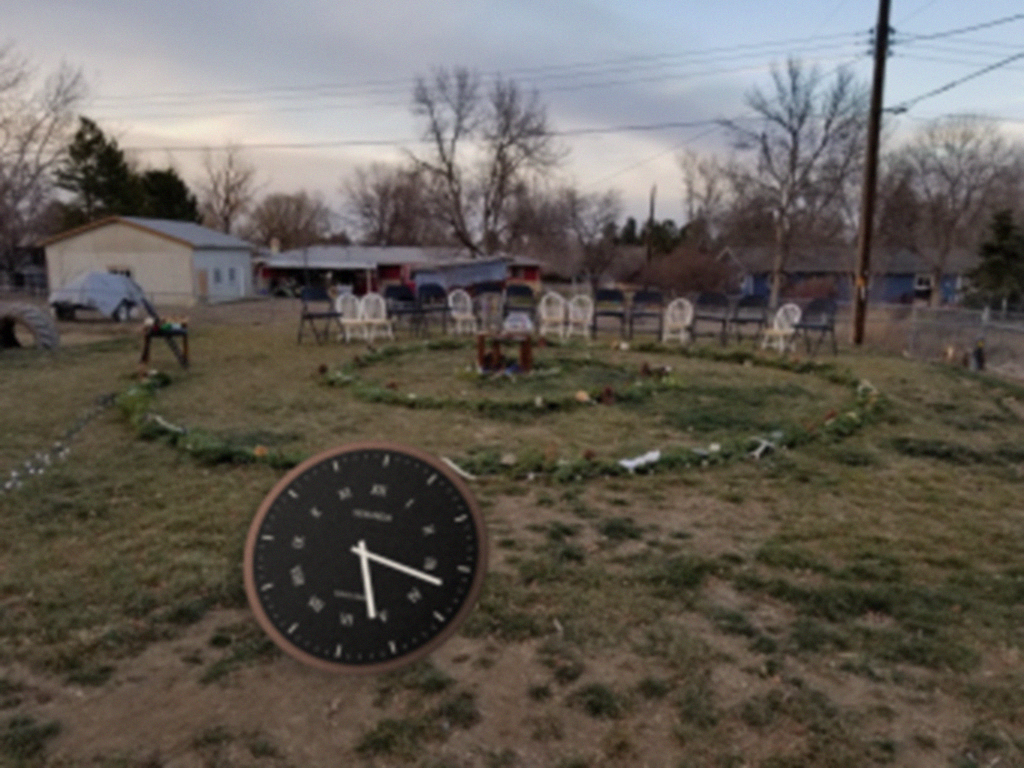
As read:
5,17
